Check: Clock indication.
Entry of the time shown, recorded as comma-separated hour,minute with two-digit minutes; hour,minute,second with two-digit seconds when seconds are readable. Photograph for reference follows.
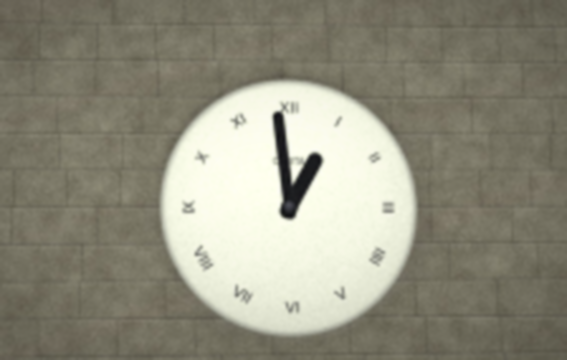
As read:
12,59
